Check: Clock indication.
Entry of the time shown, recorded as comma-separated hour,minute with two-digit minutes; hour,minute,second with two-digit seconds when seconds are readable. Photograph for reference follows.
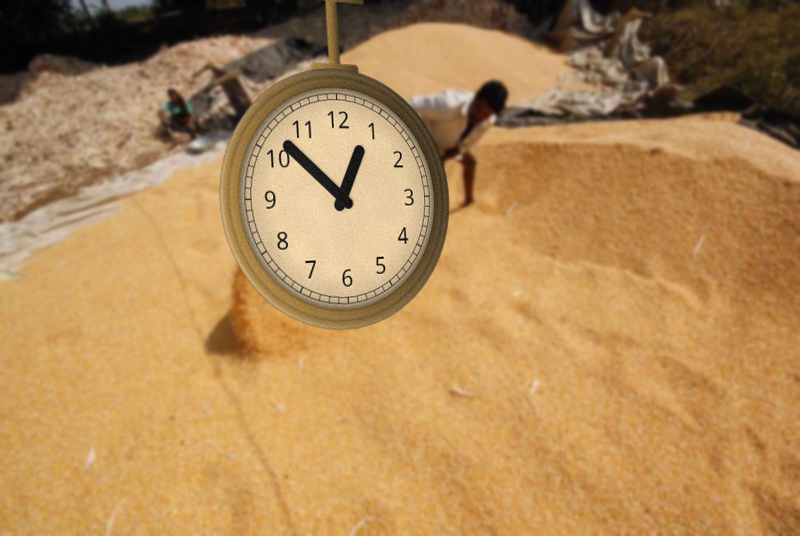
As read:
12,52
